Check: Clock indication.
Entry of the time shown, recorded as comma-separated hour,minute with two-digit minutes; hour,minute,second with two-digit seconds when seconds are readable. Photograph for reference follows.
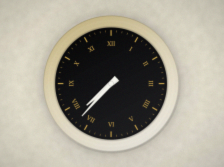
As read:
7,37
